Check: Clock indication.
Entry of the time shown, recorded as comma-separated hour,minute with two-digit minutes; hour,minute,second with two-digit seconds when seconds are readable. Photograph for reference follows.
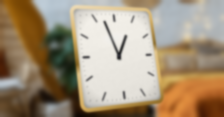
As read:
12,57
